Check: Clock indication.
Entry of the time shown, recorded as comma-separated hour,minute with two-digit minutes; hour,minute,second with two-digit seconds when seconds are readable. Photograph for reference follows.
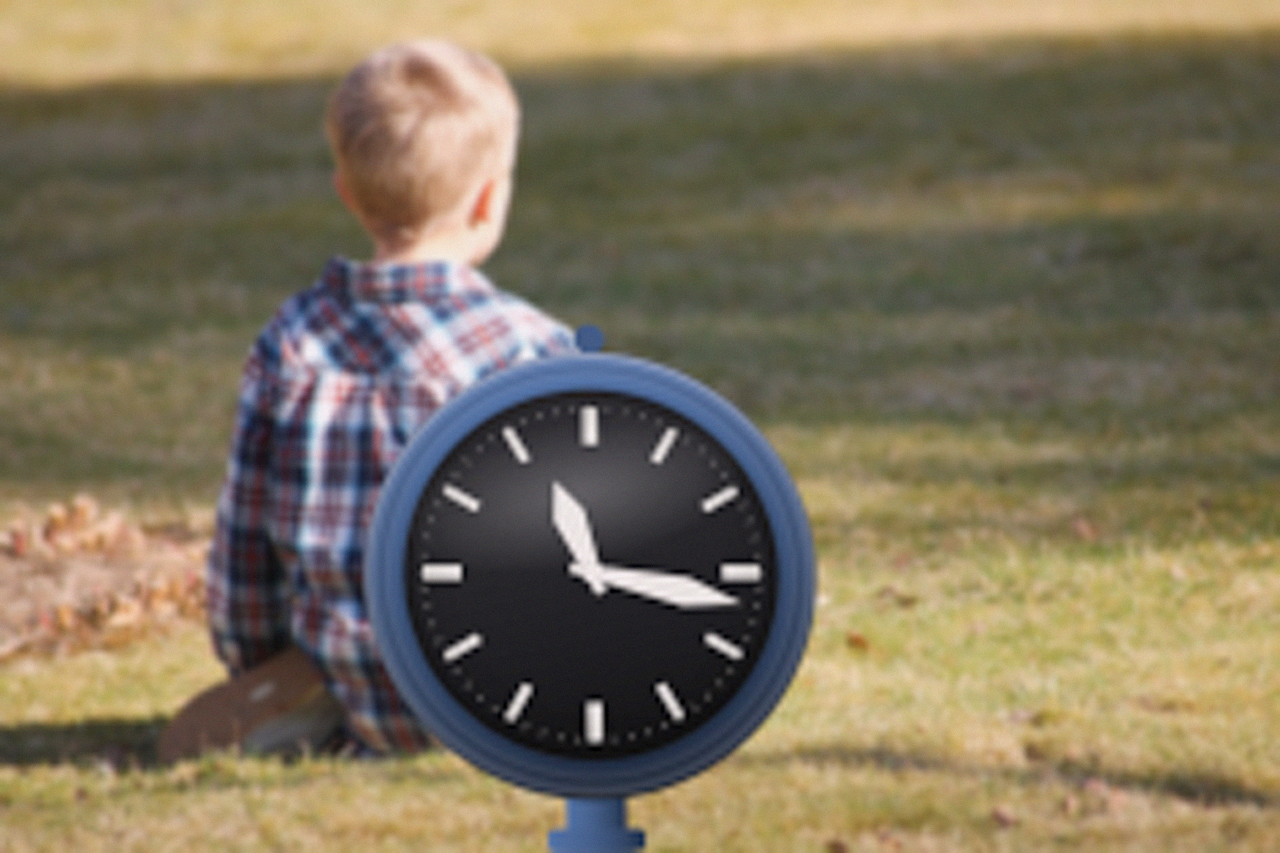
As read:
11,17
